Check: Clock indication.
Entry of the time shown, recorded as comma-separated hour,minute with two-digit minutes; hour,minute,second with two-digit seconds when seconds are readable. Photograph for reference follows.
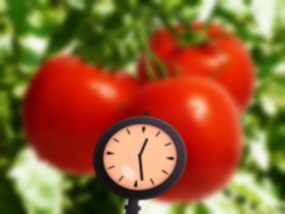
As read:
12,28
